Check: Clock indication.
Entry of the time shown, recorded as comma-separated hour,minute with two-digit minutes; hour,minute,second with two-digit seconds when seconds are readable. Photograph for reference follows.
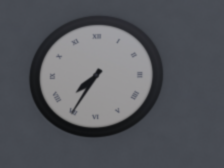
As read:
7,35
